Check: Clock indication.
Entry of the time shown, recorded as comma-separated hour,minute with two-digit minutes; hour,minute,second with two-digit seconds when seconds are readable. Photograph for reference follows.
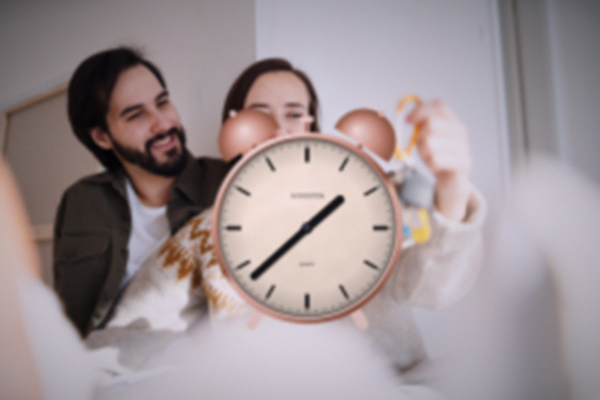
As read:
1,38
